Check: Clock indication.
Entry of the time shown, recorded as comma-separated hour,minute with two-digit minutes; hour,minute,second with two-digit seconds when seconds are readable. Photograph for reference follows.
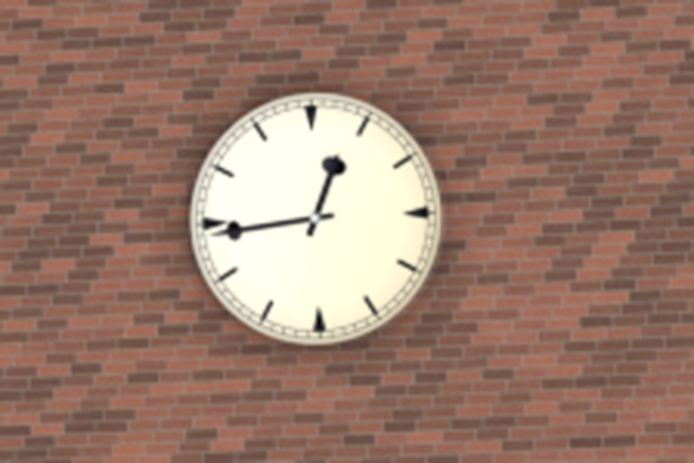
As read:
12,44
